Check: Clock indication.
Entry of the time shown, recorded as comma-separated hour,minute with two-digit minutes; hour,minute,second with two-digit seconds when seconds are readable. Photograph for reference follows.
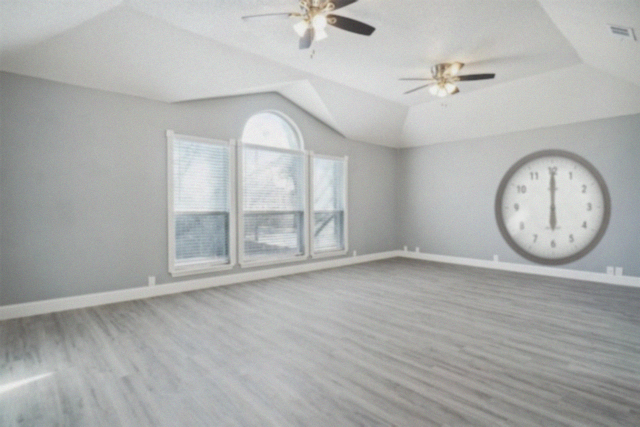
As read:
6,00
